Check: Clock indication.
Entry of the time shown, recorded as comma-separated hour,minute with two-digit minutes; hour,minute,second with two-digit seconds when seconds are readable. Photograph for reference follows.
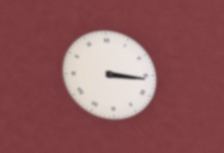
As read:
3,16
